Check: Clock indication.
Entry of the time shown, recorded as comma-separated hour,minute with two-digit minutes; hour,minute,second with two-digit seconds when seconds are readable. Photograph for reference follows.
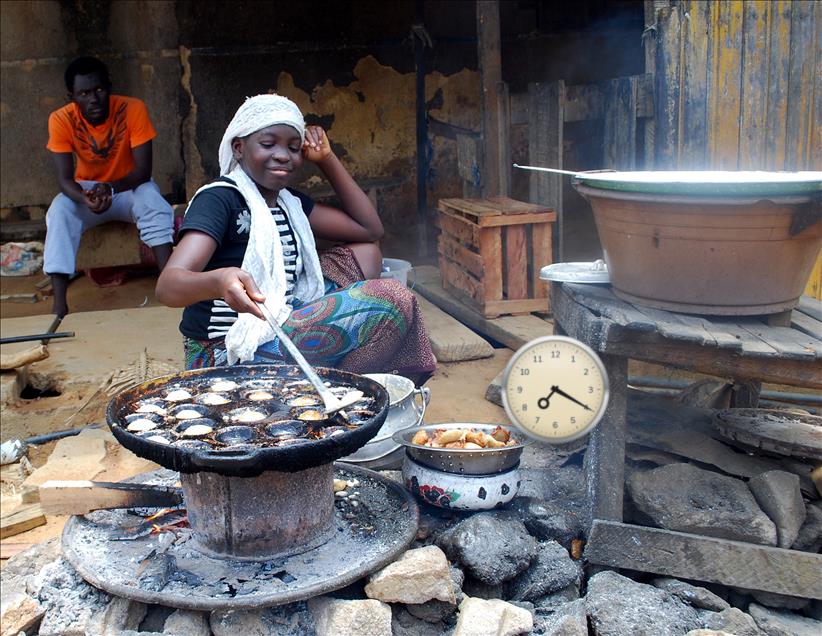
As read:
7,20
